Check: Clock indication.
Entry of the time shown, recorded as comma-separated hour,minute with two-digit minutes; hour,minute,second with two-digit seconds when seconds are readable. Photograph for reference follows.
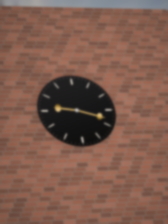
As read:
9,18
